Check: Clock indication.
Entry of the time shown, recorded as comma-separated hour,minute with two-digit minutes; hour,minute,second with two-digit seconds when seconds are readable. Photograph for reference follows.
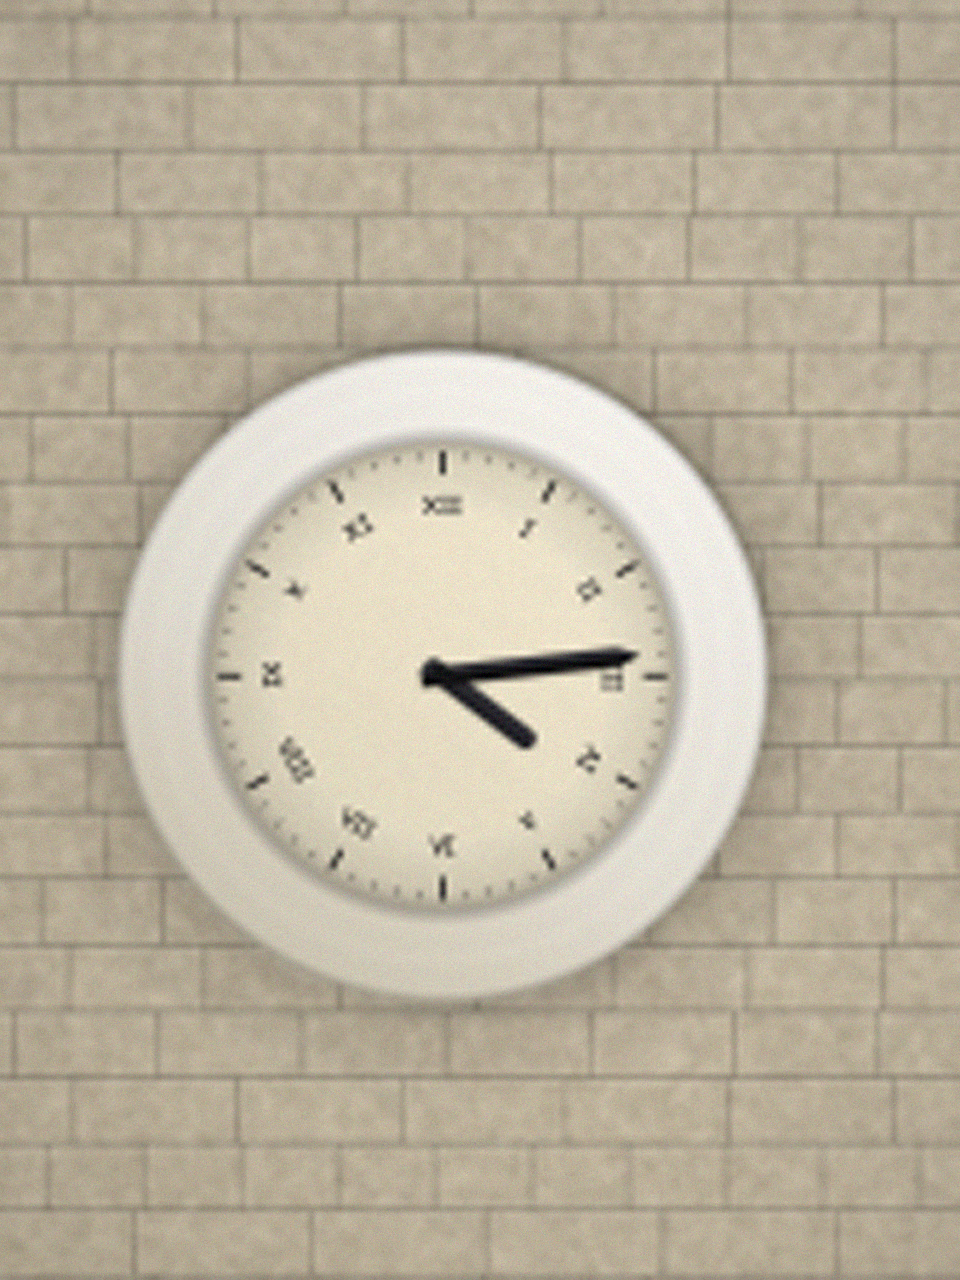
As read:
4,14
